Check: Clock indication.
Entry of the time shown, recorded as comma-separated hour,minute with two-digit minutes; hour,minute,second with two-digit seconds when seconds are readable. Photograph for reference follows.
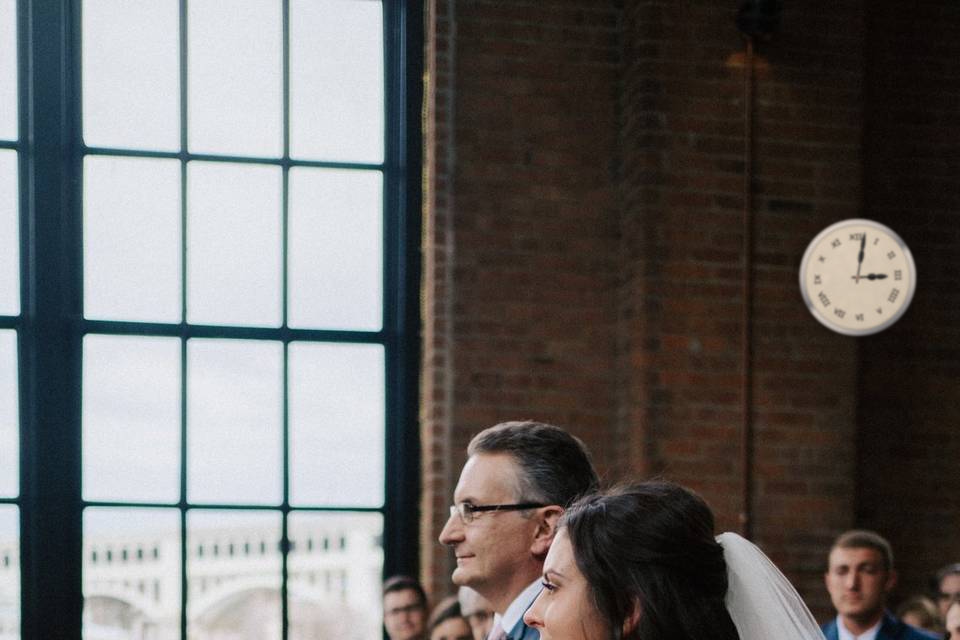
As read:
3,02
